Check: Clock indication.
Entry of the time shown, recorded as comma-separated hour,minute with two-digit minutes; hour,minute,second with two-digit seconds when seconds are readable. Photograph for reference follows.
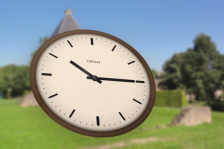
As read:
10,15
